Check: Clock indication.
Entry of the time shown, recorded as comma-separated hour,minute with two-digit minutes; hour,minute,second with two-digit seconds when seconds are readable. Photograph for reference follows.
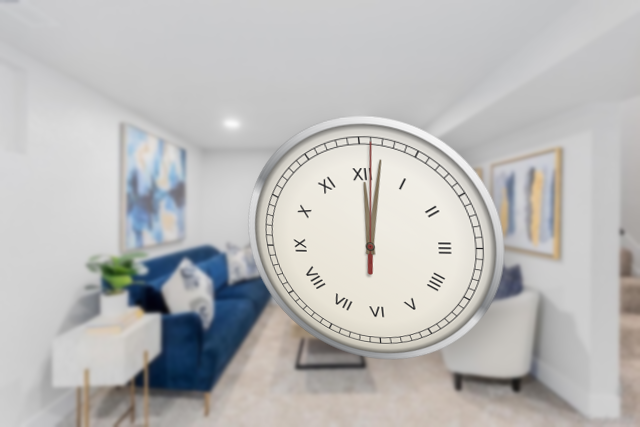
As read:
12,02,01
